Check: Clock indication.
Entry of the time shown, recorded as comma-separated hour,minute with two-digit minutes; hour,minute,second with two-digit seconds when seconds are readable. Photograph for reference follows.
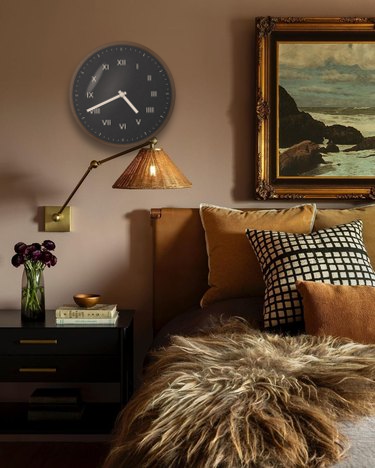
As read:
4,41
